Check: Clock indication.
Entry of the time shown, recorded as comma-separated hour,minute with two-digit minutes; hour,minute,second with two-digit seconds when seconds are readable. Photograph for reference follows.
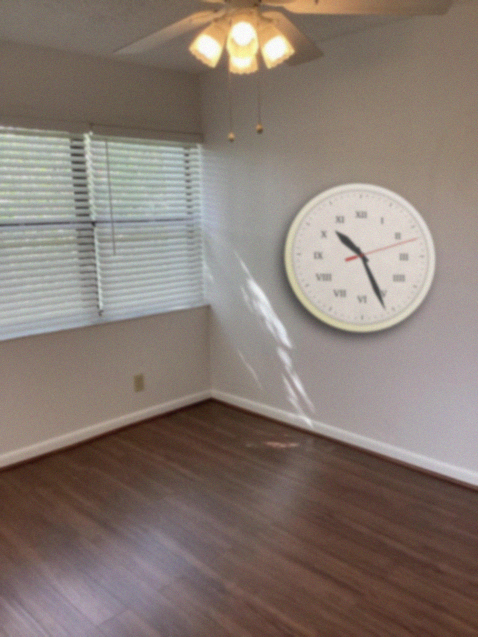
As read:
10,26,12
